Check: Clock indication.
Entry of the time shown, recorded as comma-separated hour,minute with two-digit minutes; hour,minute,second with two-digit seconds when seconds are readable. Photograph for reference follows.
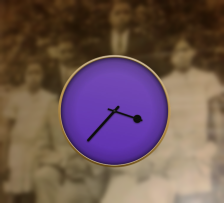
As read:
3,37
